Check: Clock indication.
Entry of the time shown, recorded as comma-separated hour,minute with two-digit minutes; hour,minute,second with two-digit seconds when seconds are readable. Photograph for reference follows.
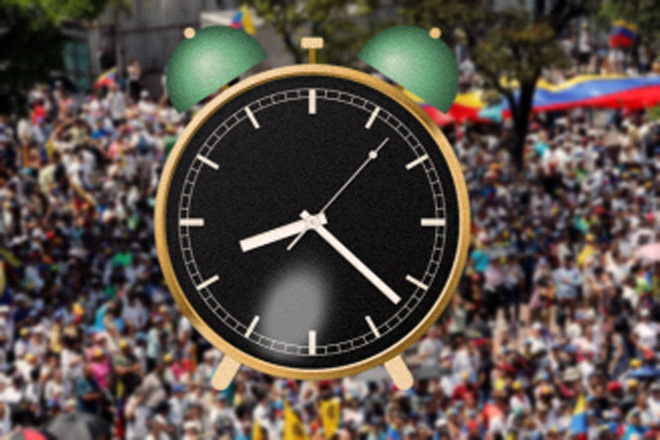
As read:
8,22,07
